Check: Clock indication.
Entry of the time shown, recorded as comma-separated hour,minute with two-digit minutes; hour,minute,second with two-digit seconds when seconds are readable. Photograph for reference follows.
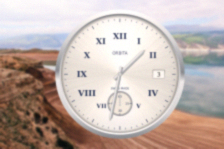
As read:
1,32
